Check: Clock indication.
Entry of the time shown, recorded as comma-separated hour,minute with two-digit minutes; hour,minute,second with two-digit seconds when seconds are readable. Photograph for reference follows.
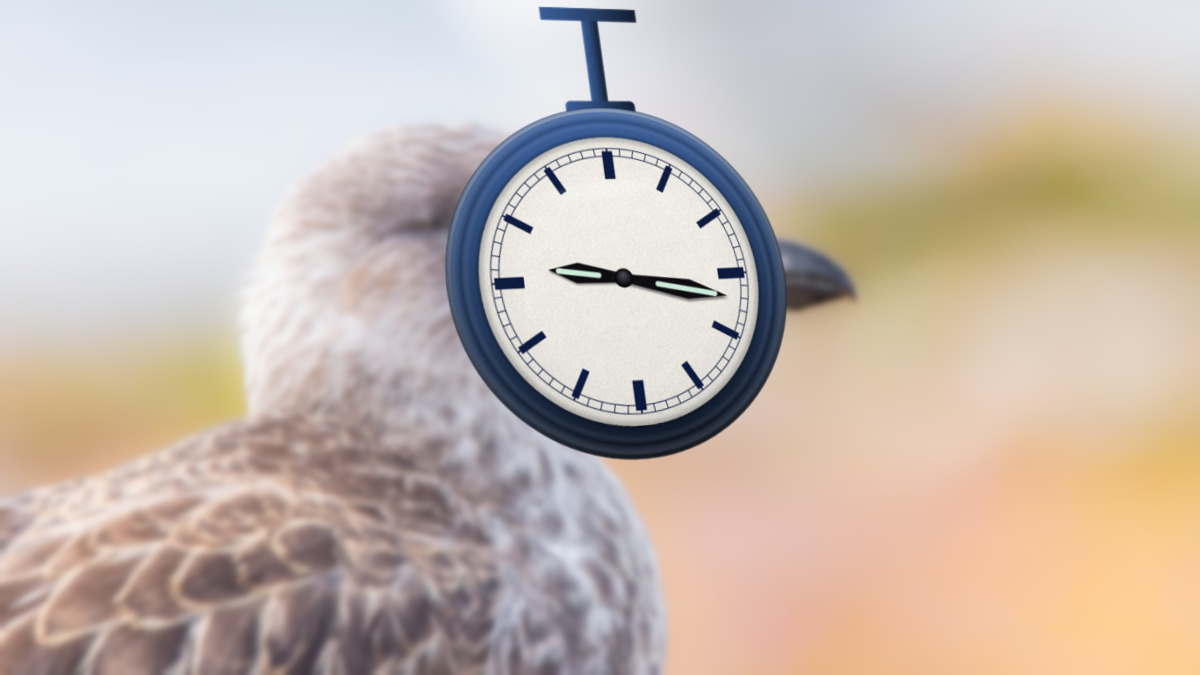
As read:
9,17
